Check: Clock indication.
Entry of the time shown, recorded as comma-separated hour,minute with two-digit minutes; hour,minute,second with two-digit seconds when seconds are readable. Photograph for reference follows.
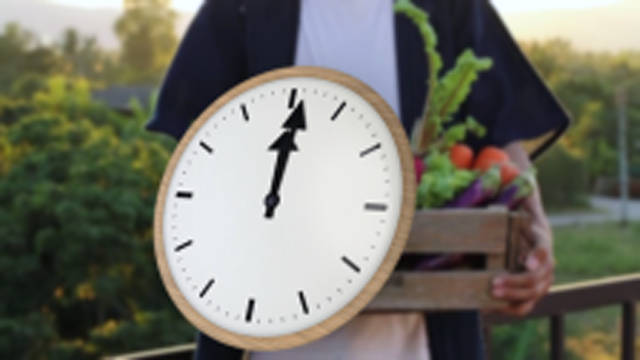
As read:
12,01
